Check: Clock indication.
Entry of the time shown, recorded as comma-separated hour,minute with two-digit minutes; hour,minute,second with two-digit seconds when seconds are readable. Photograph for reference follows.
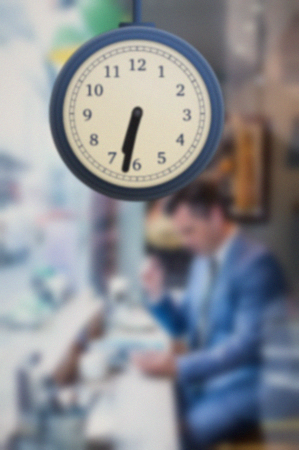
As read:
6,32
